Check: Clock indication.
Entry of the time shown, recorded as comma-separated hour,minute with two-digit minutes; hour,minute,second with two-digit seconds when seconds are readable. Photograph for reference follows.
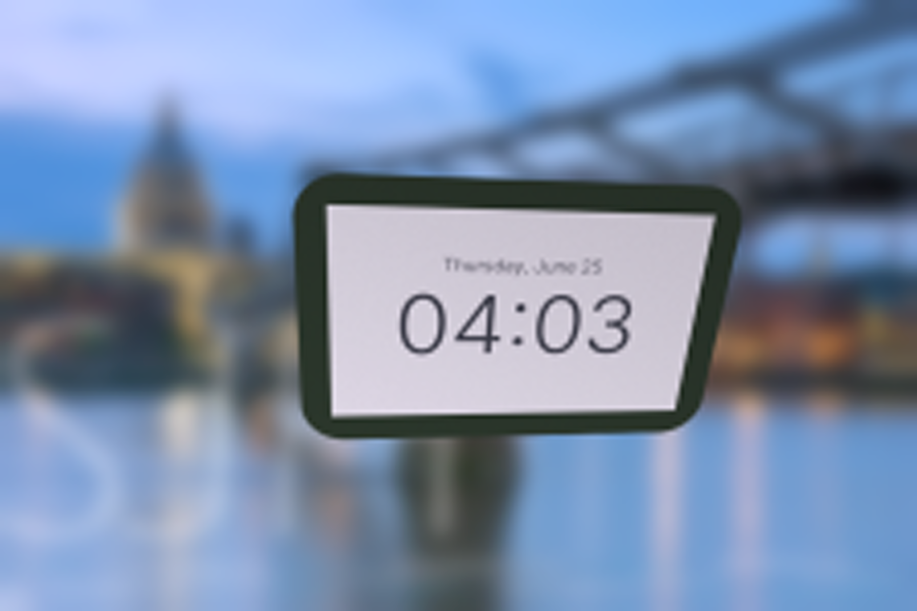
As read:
4,03
